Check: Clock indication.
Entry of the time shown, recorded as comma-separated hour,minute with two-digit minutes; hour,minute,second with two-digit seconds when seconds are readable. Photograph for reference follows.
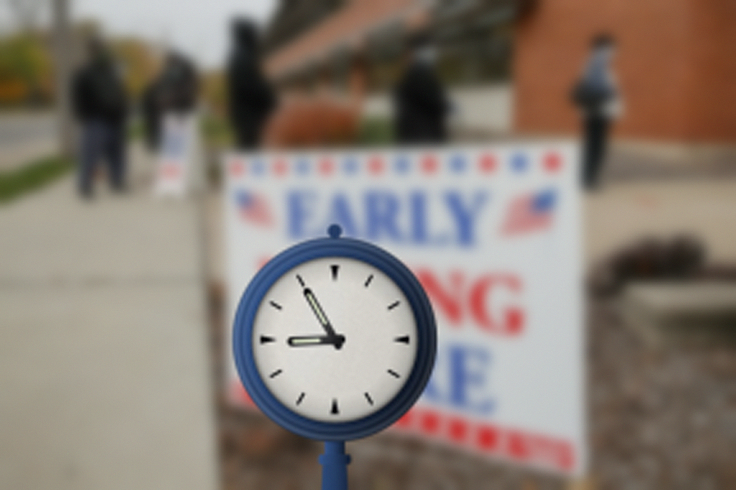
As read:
8,55
